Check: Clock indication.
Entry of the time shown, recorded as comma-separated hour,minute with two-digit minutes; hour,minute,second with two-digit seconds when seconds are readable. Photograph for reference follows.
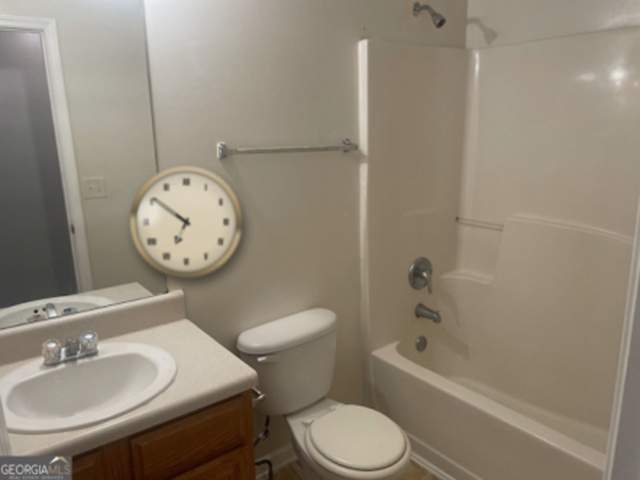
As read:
6,51
